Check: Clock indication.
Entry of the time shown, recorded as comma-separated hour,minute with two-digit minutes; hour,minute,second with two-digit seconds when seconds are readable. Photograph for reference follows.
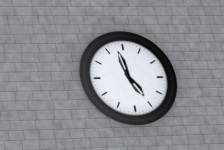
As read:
4,58
